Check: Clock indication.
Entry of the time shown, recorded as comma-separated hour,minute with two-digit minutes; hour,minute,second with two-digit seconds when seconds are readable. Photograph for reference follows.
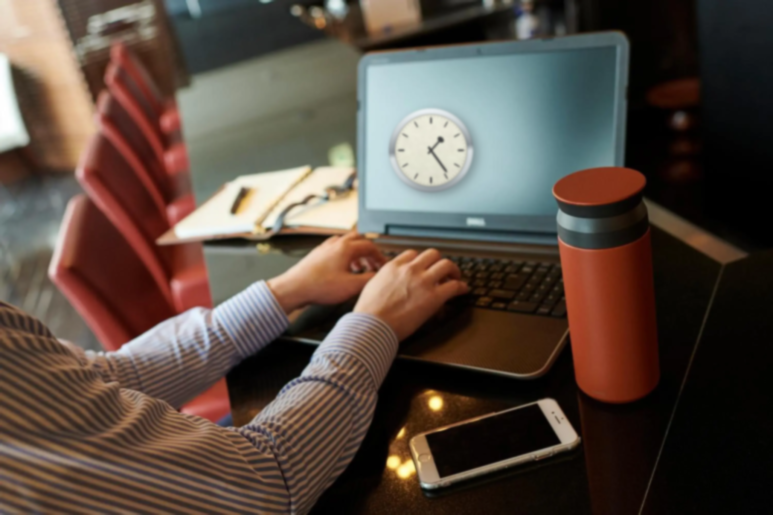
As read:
1,24
